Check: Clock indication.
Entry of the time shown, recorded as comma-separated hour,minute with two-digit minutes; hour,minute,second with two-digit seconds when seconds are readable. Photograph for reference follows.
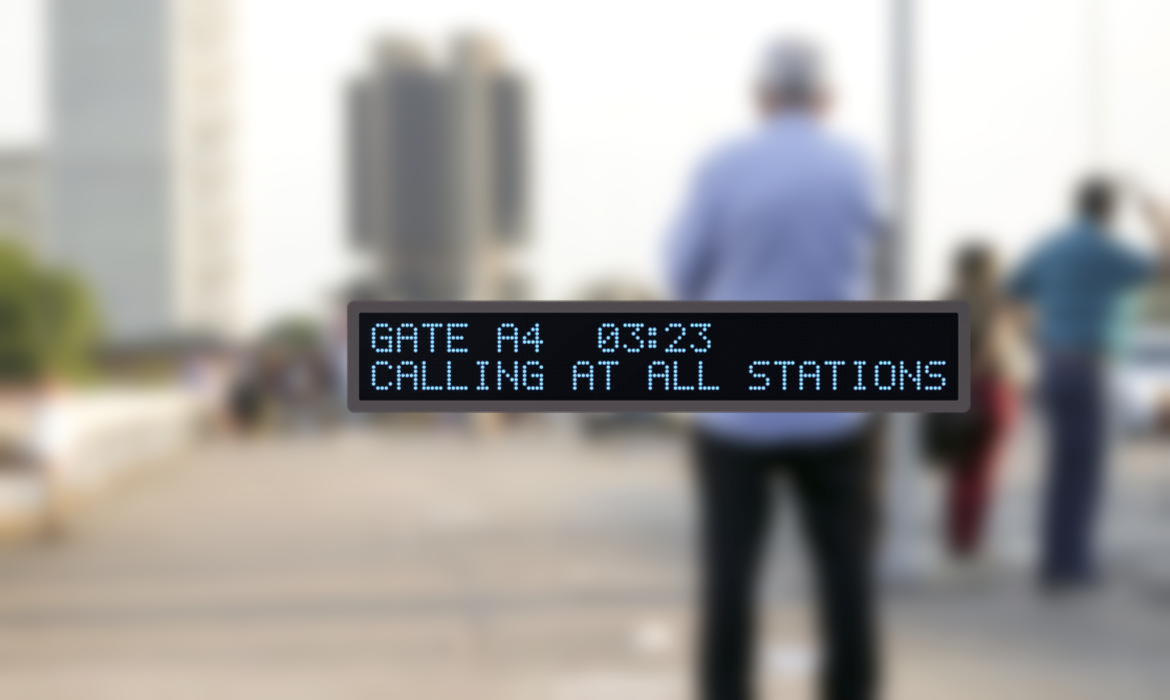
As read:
3,23
